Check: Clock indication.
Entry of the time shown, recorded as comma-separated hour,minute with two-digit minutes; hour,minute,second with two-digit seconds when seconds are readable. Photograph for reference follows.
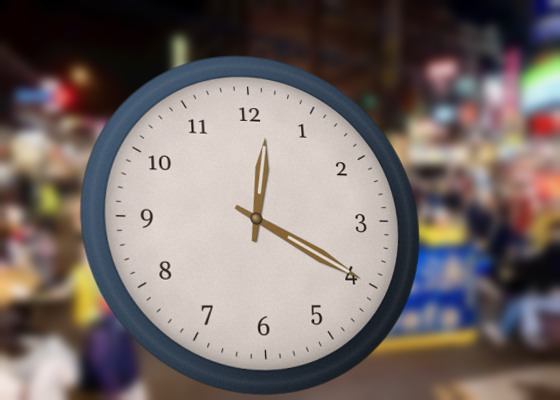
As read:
12,20
